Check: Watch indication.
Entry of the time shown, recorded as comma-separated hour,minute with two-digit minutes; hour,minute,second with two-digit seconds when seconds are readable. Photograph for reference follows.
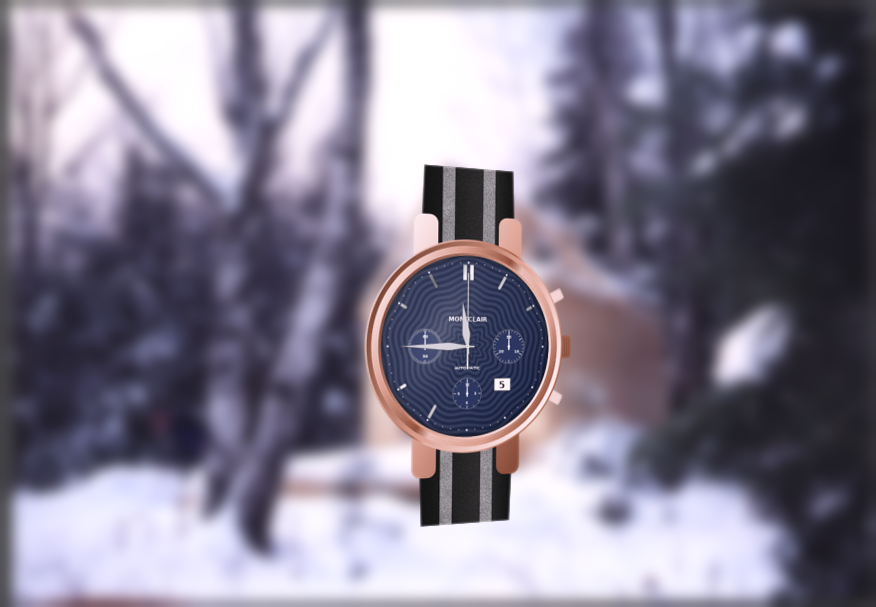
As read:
11,45
